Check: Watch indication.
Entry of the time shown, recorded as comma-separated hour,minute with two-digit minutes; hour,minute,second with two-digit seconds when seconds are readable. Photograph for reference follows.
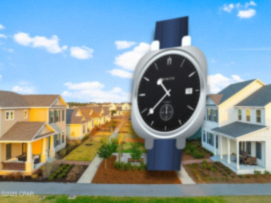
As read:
10,38
